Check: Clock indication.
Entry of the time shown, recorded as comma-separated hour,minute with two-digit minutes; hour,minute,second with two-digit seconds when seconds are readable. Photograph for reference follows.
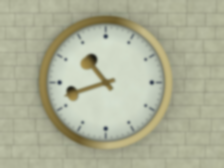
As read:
10,42
